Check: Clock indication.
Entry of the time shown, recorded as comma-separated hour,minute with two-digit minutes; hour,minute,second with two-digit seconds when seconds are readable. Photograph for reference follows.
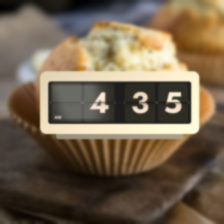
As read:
4,35
